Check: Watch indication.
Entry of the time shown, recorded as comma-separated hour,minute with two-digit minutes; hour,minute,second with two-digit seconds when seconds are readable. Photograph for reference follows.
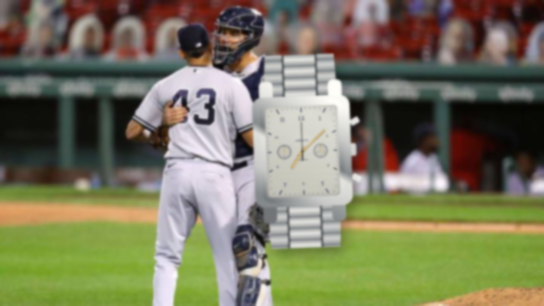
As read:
7,08
